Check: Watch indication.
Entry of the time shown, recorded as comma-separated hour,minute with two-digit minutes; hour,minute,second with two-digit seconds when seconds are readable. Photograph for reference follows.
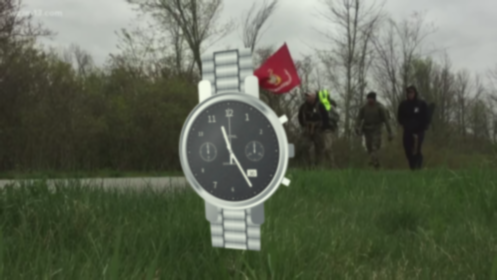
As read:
11,25
